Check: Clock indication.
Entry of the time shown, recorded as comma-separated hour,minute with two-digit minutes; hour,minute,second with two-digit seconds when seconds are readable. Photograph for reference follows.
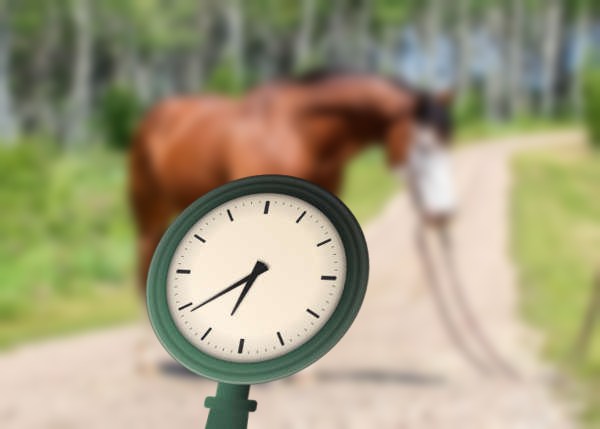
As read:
6,39
